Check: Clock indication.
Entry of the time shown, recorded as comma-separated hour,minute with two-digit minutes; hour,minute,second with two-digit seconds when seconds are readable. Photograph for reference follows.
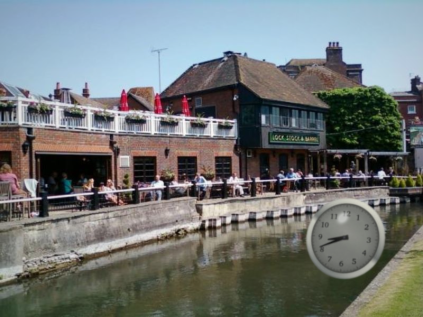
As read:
8,41
